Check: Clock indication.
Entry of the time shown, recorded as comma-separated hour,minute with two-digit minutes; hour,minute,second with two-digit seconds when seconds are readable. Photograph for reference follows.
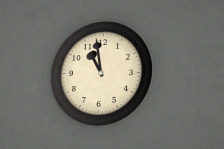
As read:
10,58
